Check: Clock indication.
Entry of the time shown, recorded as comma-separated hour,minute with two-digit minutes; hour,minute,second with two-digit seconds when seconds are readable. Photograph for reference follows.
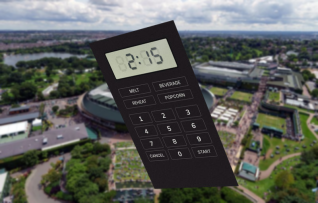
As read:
2,15
